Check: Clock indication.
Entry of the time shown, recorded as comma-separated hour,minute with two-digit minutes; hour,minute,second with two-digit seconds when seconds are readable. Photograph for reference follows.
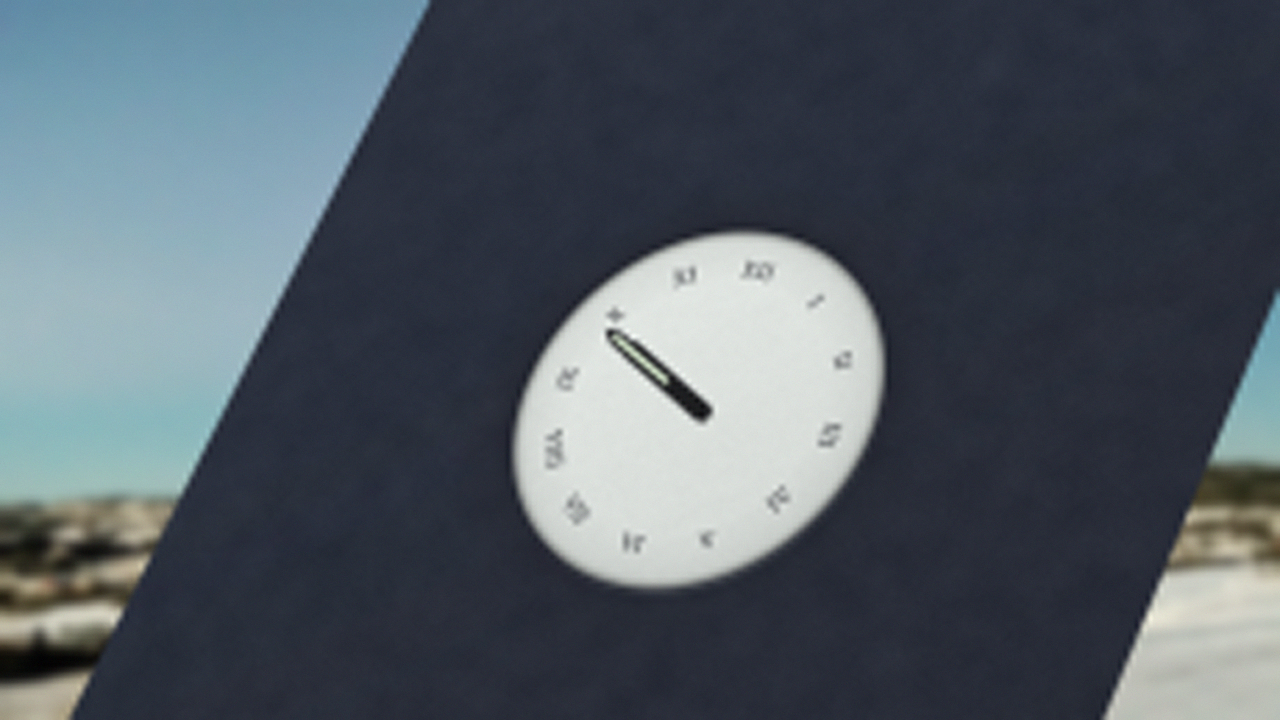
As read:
9,49
